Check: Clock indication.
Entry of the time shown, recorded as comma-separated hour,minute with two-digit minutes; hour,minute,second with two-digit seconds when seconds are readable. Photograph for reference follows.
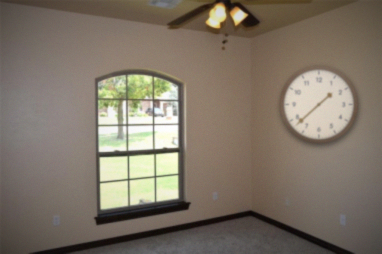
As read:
1,38
